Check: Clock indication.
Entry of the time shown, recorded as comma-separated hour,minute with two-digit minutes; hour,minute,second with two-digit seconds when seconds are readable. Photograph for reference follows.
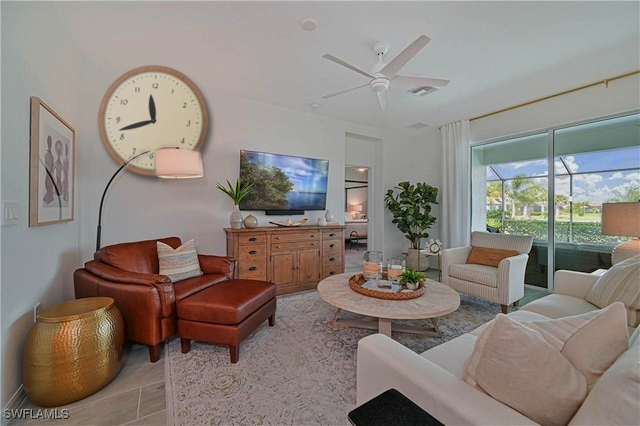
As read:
11,42
